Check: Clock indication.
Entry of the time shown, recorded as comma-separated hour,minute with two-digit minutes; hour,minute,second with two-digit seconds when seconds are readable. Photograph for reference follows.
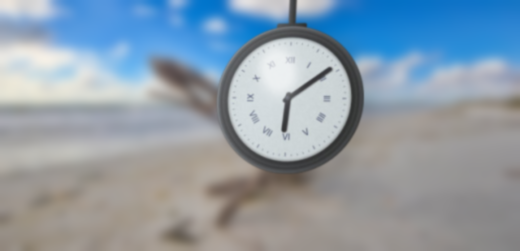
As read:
6,09
